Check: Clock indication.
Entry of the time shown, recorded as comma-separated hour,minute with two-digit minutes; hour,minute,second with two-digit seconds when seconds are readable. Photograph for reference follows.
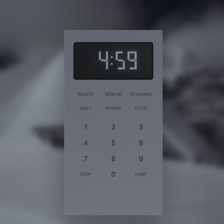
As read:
4,59
